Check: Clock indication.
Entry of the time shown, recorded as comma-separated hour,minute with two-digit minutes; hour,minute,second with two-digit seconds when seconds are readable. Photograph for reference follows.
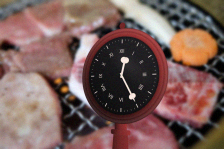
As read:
12,25
